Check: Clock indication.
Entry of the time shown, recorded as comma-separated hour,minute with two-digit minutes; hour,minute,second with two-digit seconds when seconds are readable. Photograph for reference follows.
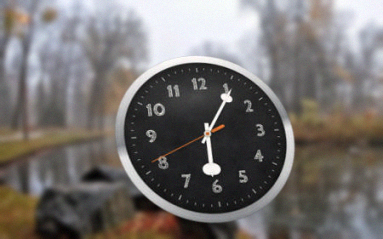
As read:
6,05,41
